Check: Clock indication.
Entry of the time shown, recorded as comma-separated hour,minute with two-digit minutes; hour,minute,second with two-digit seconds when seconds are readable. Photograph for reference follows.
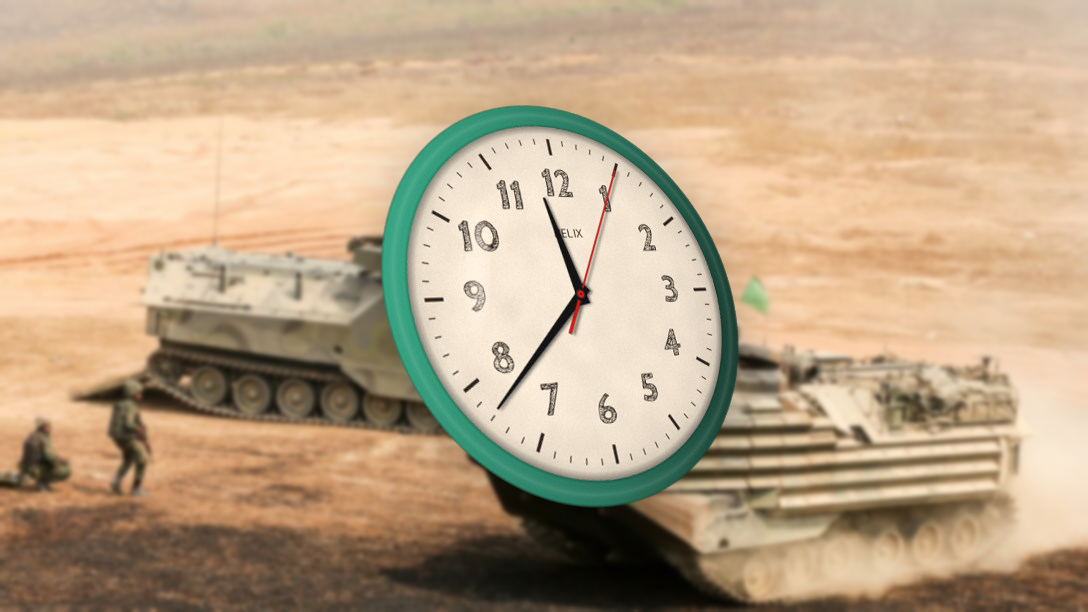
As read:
11,38,05
